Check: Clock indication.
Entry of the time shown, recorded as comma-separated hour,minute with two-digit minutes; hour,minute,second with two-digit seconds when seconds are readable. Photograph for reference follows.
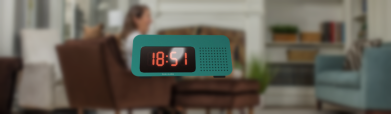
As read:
18,51
